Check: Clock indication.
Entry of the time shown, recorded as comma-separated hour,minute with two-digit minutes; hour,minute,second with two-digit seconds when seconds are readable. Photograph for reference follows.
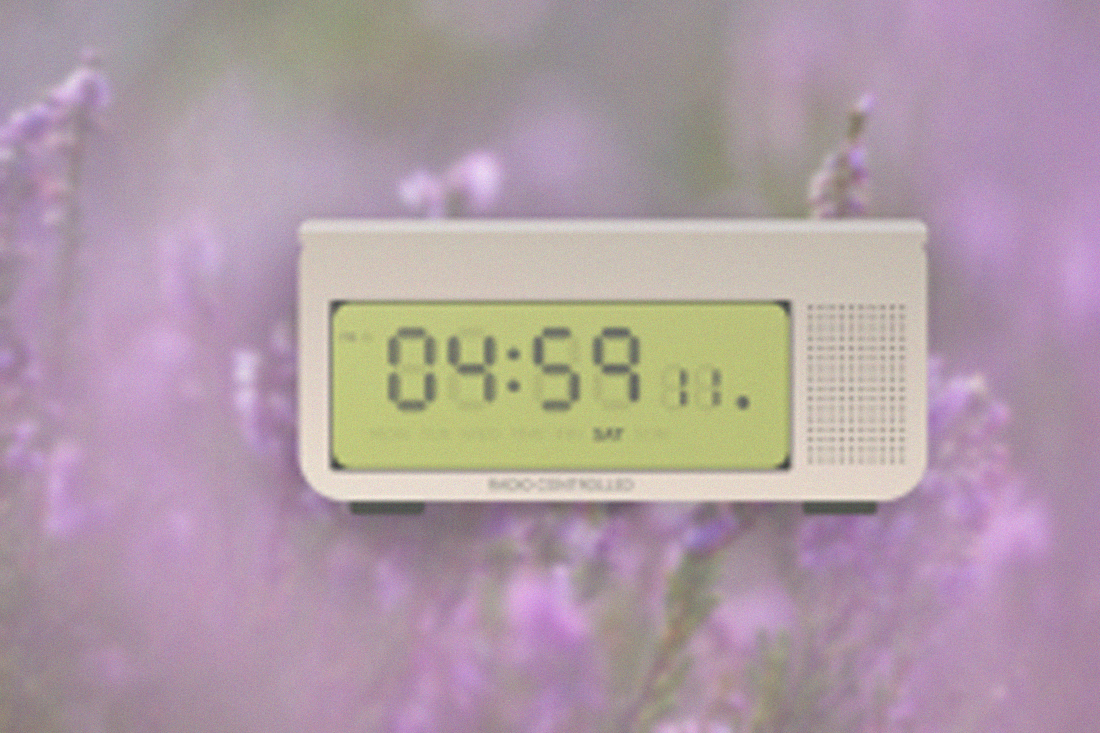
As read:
4,59,11
